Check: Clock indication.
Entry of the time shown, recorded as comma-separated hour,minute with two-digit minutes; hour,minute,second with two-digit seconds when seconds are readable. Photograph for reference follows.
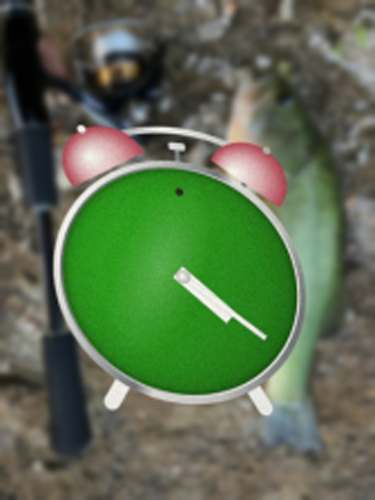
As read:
4,21
